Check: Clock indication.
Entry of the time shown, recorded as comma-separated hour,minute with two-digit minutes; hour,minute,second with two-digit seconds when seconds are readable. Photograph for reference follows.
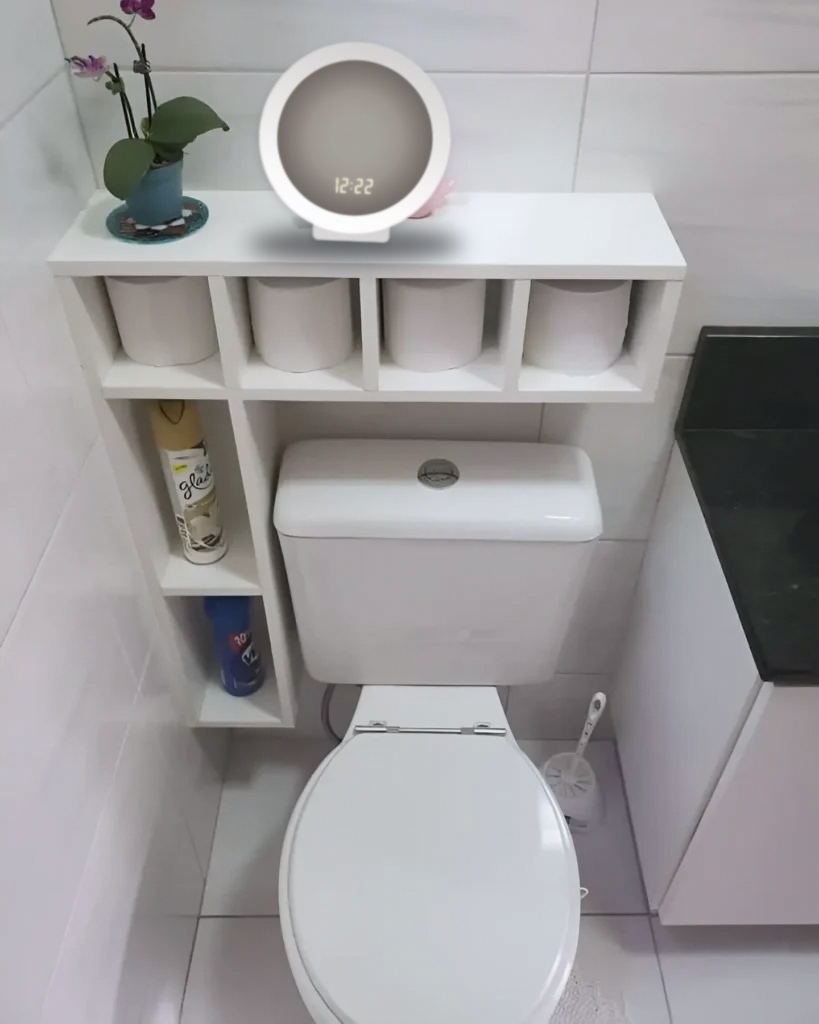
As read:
12,22
